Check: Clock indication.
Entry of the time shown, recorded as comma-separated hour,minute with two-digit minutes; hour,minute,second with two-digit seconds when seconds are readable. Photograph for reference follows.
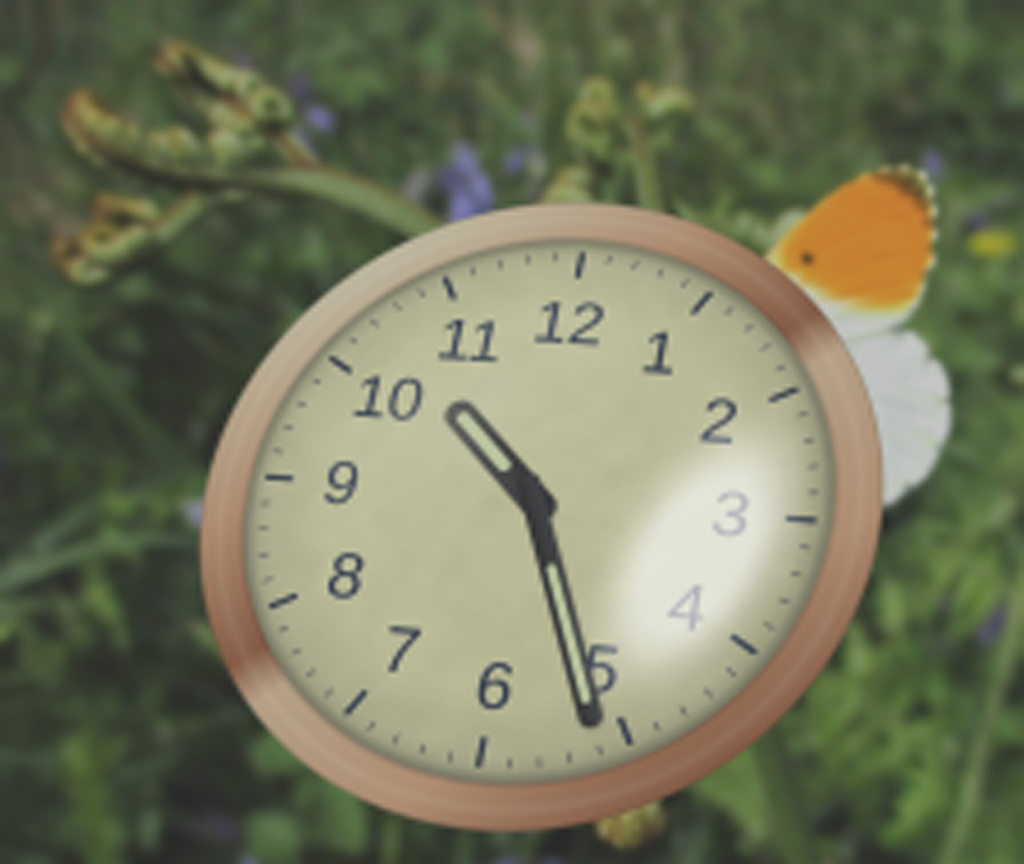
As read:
10,26
